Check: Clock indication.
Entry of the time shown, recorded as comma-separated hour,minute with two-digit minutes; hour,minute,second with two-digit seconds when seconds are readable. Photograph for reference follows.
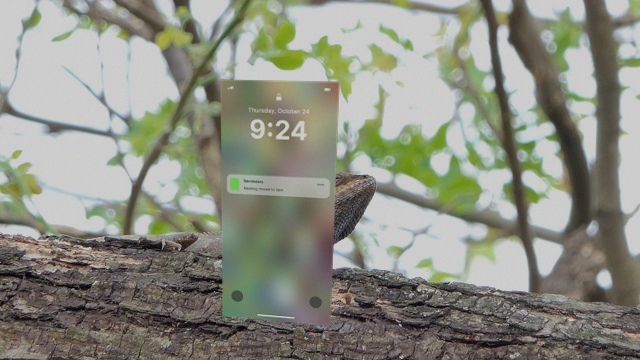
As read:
9,24
